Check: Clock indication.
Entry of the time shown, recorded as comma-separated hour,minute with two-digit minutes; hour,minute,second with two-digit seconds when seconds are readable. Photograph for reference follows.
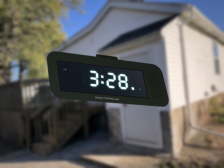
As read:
3,28
